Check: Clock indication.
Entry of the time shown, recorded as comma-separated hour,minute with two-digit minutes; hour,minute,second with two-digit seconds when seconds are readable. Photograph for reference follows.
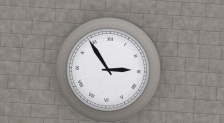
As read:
2,54
